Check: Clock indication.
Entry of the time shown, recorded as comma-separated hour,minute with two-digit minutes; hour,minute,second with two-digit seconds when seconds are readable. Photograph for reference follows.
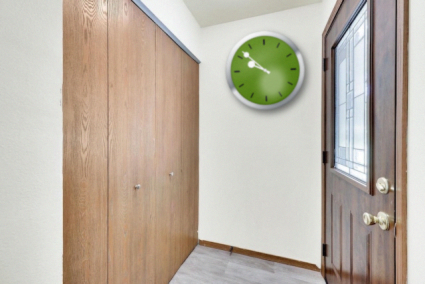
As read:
9,52
